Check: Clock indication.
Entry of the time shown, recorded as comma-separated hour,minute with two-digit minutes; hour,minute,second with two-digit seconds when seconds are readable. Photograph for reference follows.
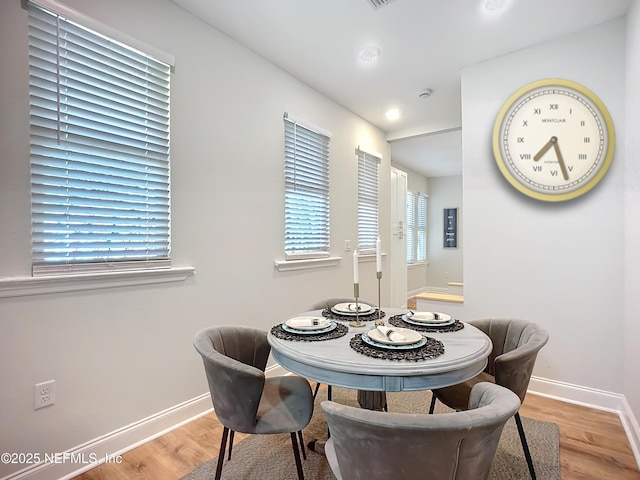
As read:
7,27
